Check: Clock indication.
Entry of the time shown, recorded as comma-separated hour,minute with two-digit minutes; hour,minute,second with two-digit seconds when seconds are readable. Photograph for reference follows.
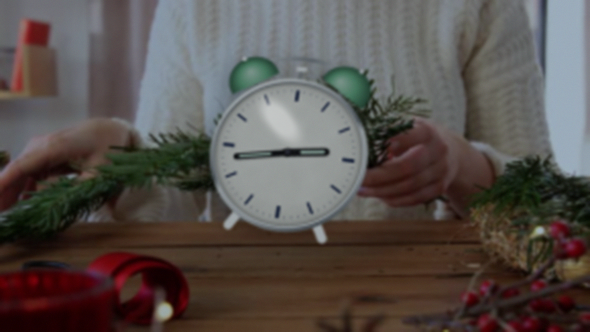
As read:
2,43
